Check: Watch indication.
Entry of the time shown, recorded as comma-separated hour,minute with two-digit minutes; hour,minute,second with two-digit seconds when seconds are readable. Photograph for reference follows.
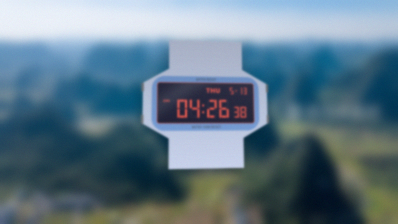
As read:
4,26,38
